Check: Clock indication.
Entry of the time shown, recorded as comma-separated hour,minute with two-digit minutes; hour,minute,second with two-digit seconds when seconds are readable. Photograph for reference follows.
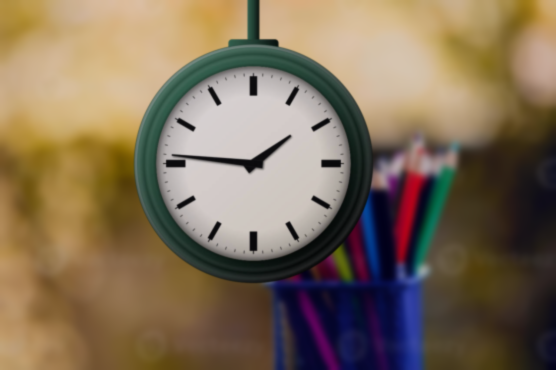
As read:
1,46
